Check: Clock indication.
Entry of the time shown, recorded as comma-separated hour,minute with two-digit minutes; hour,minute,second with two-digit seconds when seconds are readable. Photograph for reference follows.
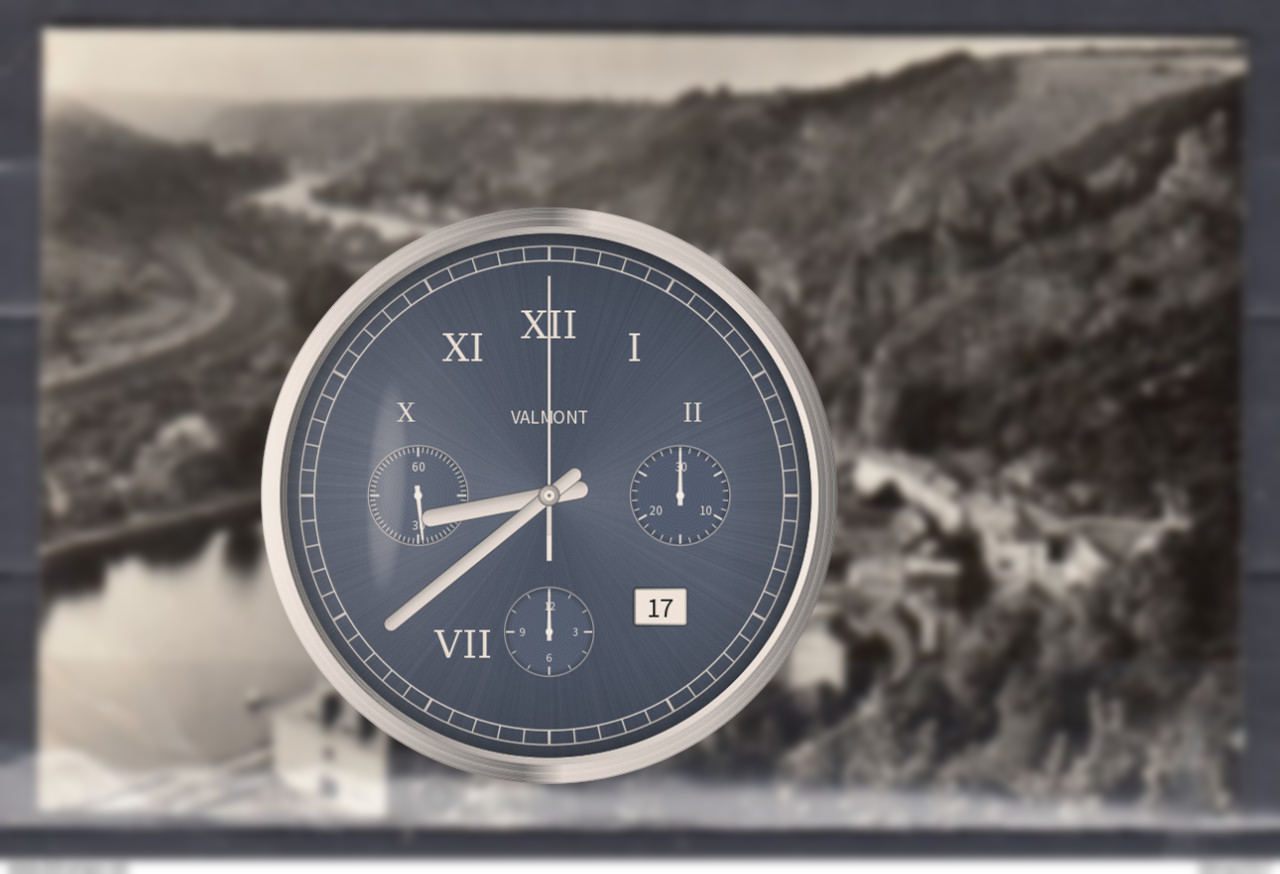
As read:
8,38,29
